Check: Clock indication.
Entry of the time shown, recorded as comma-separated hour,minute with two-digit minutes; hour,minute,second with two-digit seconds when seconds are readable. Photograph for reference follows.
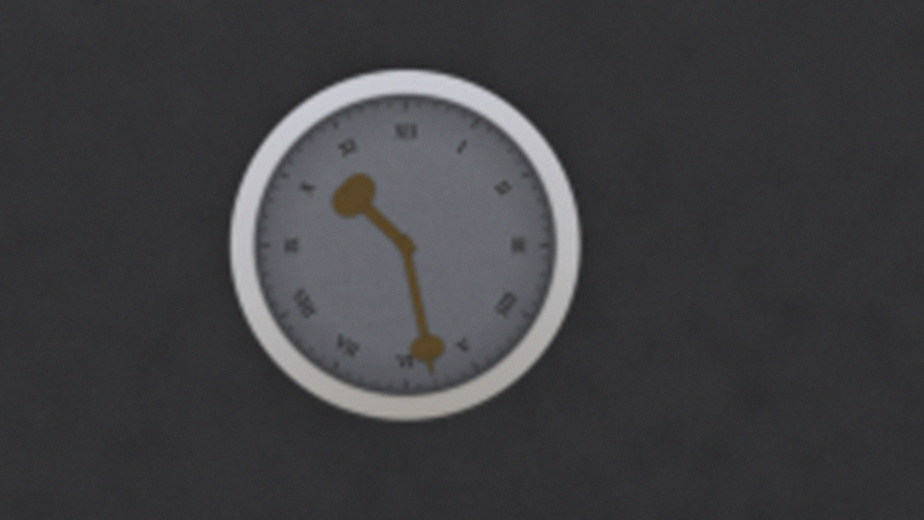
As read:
10,28
